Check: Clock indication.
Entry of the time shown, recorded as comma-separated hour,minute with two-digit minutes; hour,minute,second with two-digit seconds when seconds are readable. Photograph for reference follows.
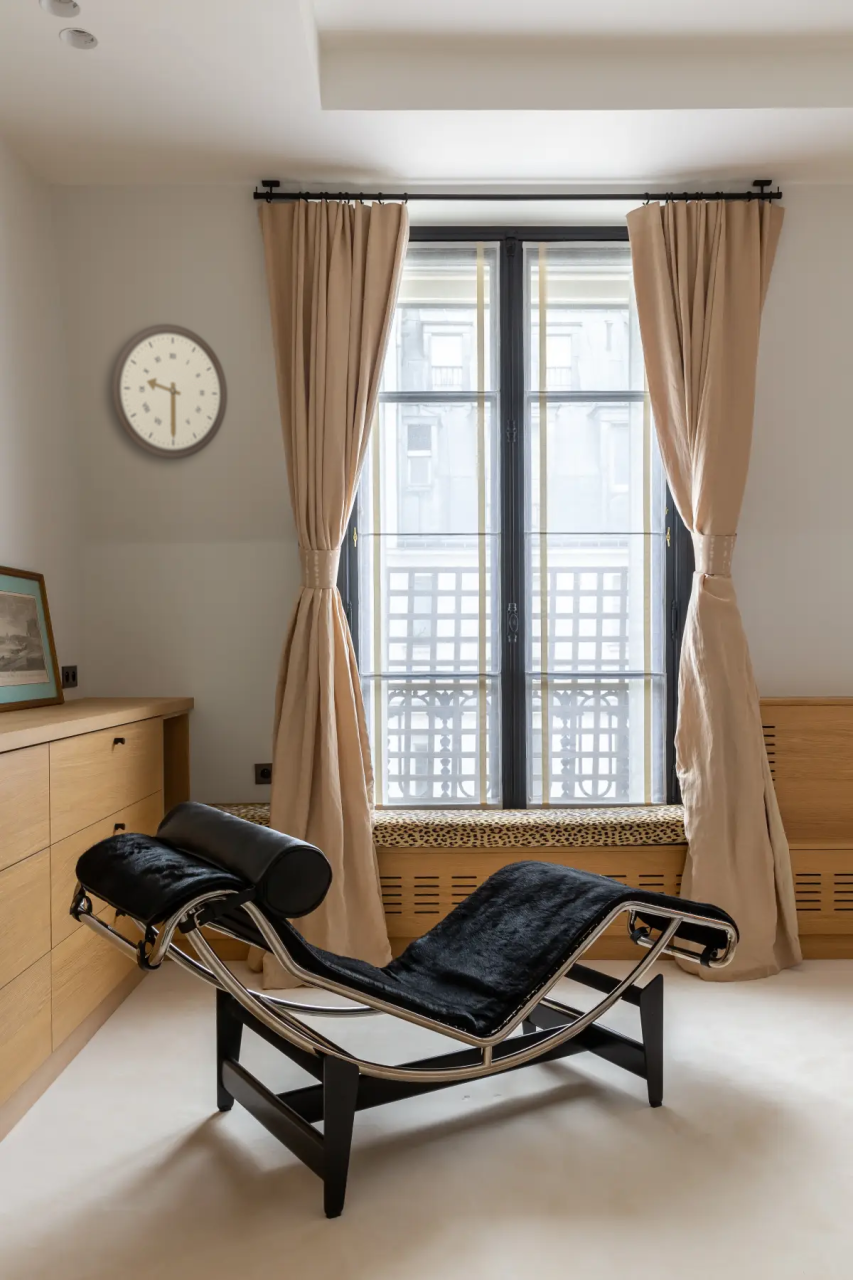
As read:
9,30
